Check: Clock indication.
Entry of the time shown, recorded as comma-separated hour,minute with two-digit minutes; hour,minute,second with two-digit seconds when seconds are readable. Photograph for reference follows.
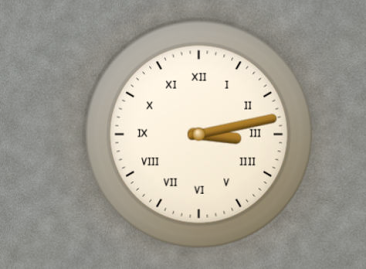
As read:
3,13
